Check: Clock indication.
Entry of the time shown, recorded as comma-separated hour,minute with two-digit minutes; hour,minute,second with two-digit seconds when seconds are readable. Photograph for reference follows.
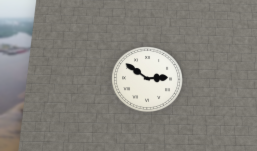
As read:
2,51
